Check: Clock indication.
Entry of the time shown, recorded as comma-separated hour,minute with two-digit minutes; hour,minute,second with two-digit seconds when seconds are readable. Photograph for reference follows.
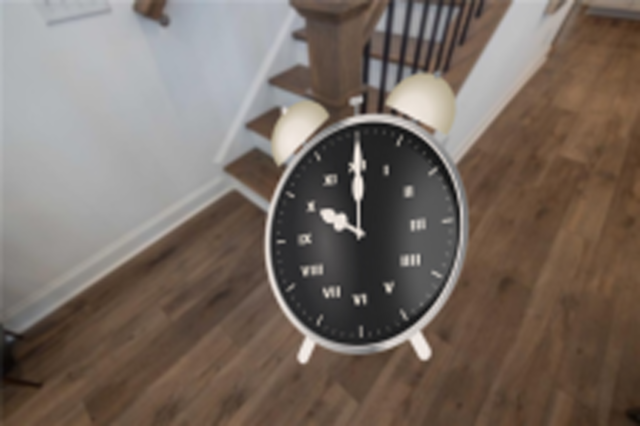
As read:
10,00
